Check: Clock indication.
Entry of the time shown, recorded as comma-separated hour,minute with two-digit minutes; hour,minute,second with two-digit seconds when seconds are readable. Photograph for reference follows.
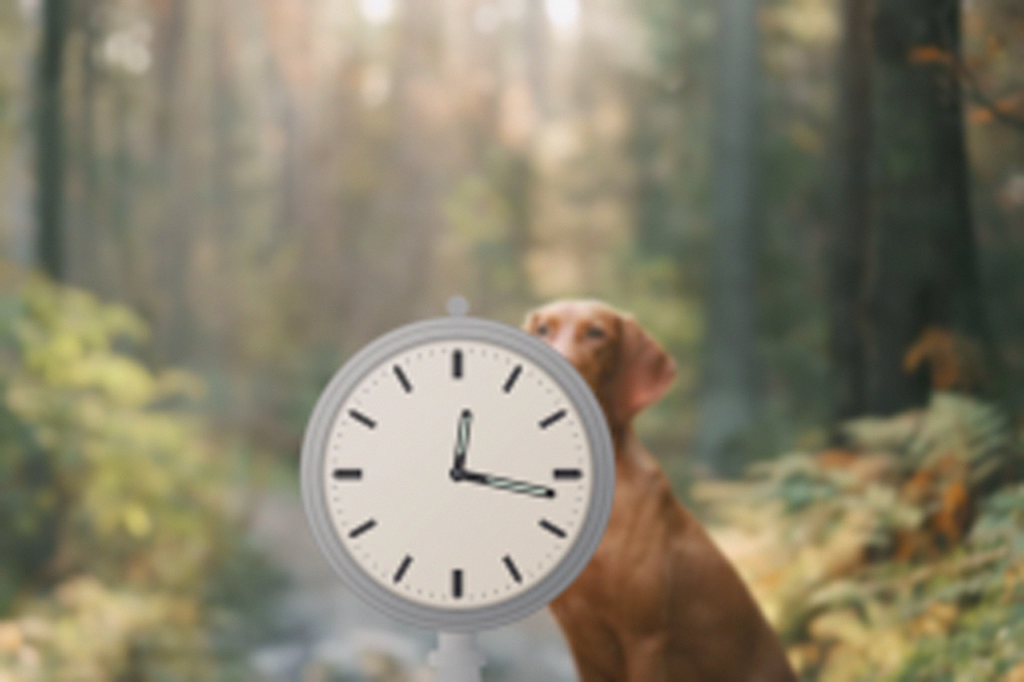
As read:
12,17
